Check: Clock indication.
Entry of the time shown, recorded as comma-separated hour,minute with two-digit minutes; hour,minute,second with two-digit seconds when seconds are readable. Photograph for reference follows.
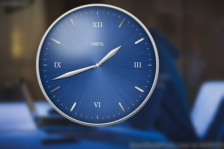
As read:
1,42
